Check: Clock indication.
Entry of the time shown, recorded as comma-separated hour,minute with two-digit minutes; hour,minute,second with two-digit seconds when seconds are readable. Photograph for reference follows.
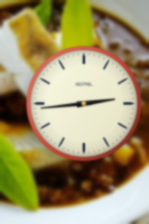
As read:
2,44
